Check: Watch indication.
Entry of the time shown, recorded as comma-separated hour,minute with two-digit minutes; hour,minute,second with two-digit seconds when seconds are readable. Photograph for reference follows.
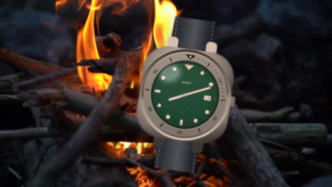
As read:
8,11
